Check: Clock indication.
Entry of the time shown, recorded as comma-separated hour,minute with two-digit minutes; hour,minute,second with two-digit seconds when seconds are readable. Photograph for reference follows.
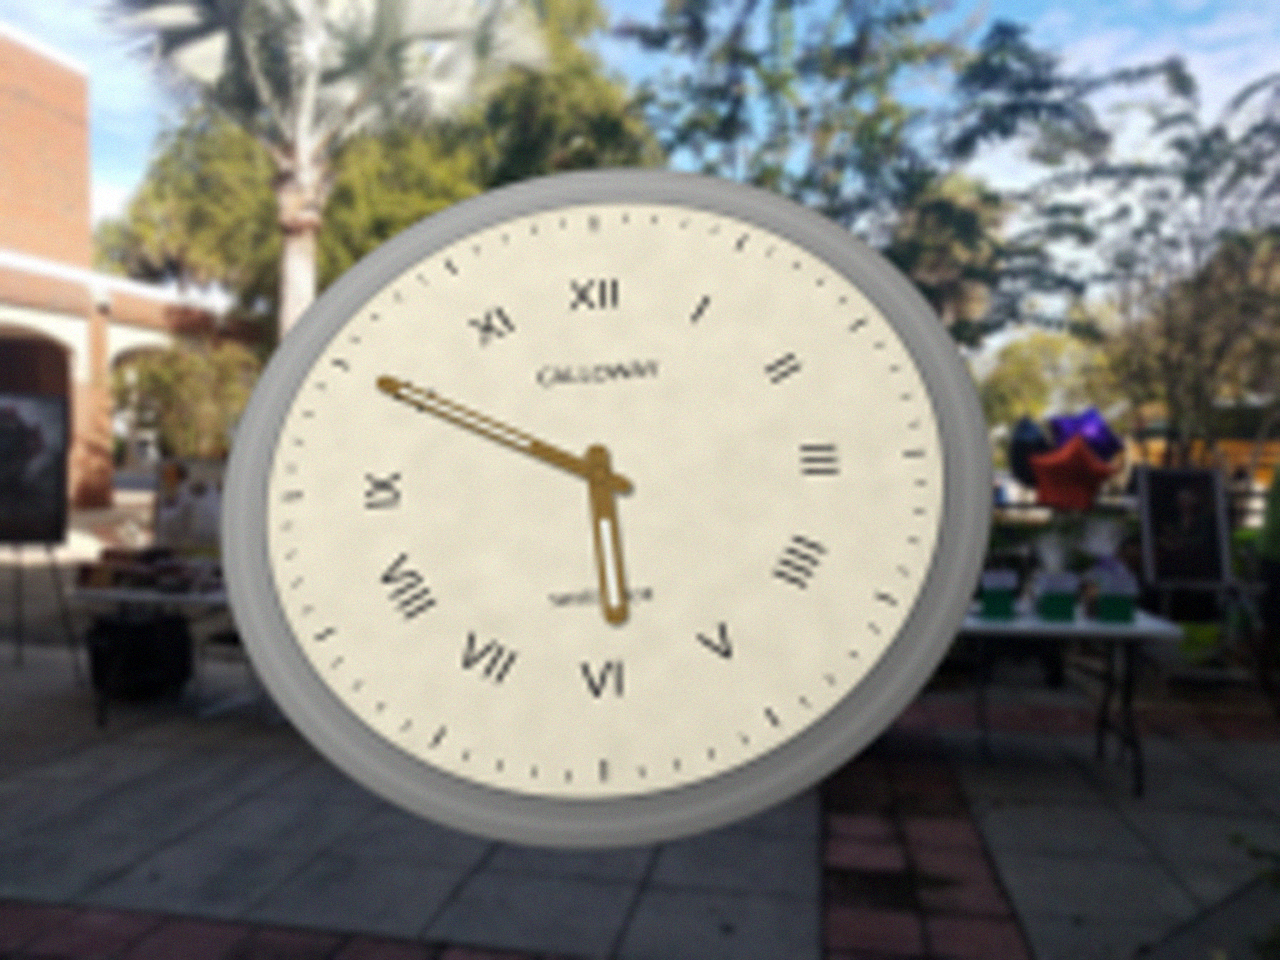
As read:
5,50
